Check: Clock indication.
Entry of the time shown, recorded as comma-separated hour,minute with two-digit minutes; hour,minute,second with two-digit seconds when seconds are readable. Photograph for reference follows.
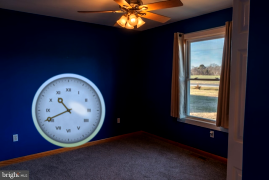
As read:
10,41
